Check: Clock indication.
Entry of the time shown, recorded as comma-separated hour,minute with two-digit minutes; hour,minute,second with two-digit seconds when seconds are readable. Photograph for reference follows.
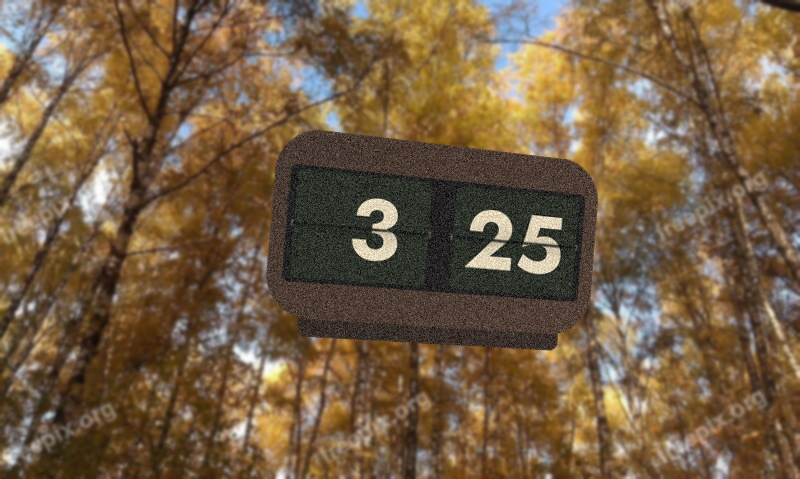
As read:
3,25
